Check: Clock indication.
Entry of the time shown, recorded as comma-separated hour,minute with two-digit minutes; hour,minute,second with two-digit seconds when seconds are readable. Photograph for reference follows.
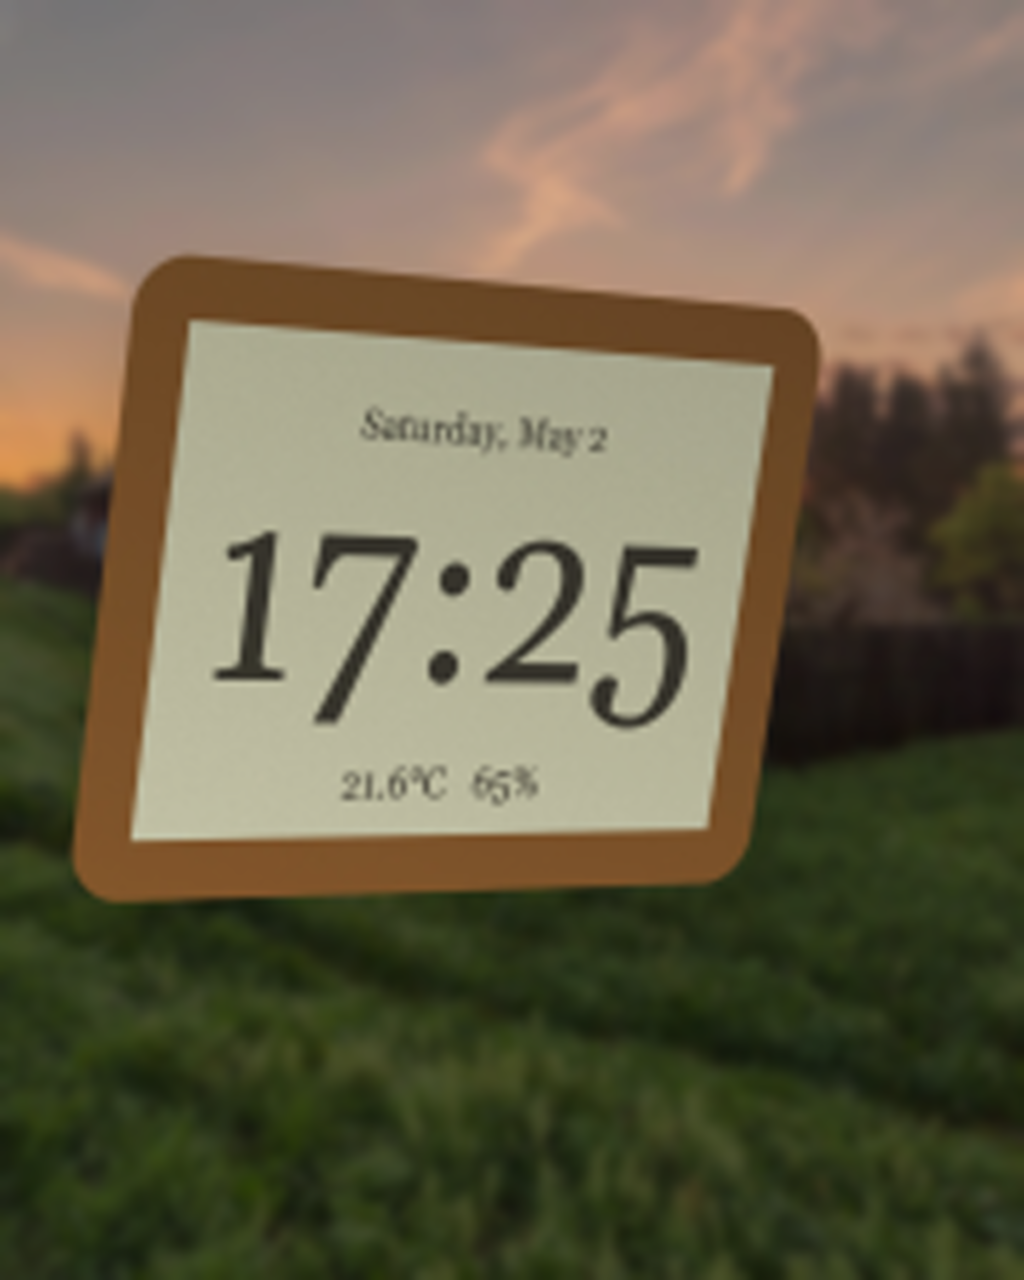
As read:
17,25
